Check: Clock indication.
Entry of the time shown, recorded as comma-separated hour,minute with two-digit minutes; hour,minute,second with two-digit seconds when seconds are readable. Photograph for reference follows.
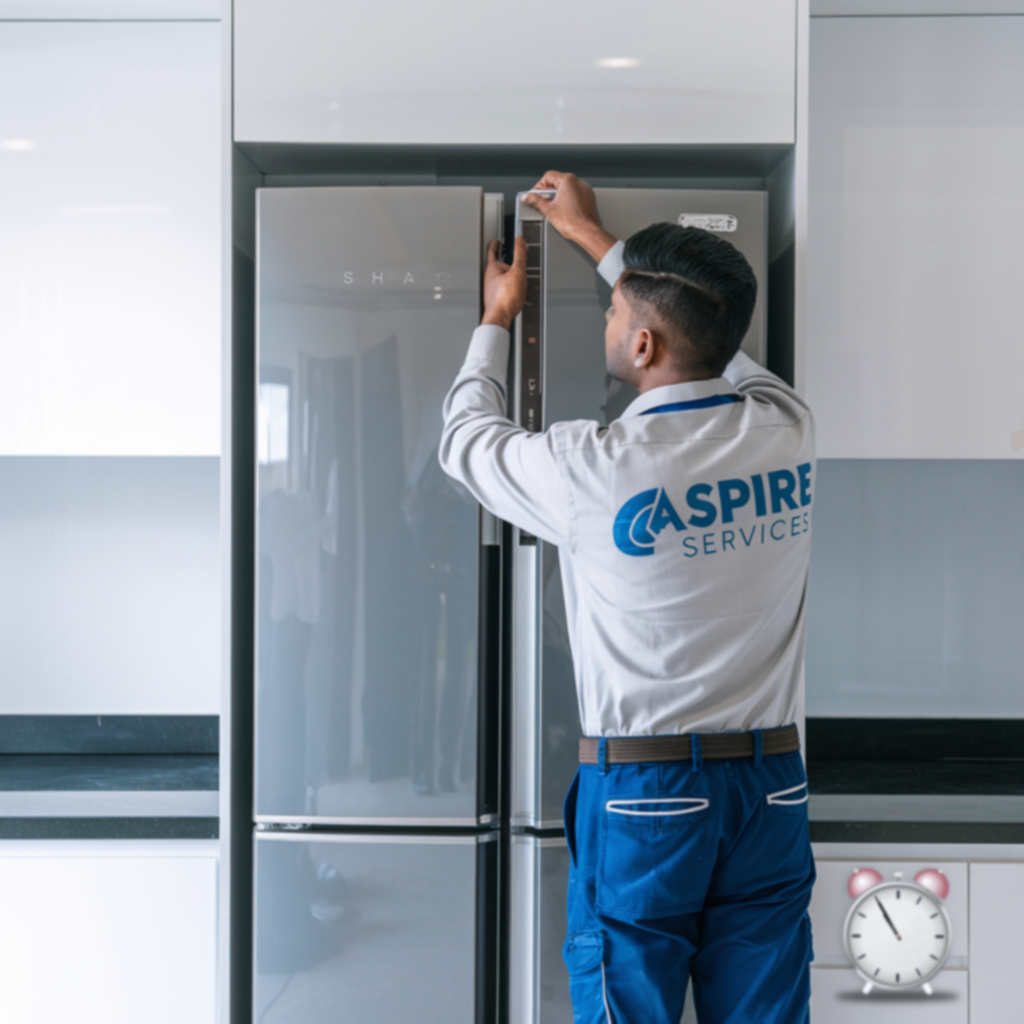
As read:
10,55
